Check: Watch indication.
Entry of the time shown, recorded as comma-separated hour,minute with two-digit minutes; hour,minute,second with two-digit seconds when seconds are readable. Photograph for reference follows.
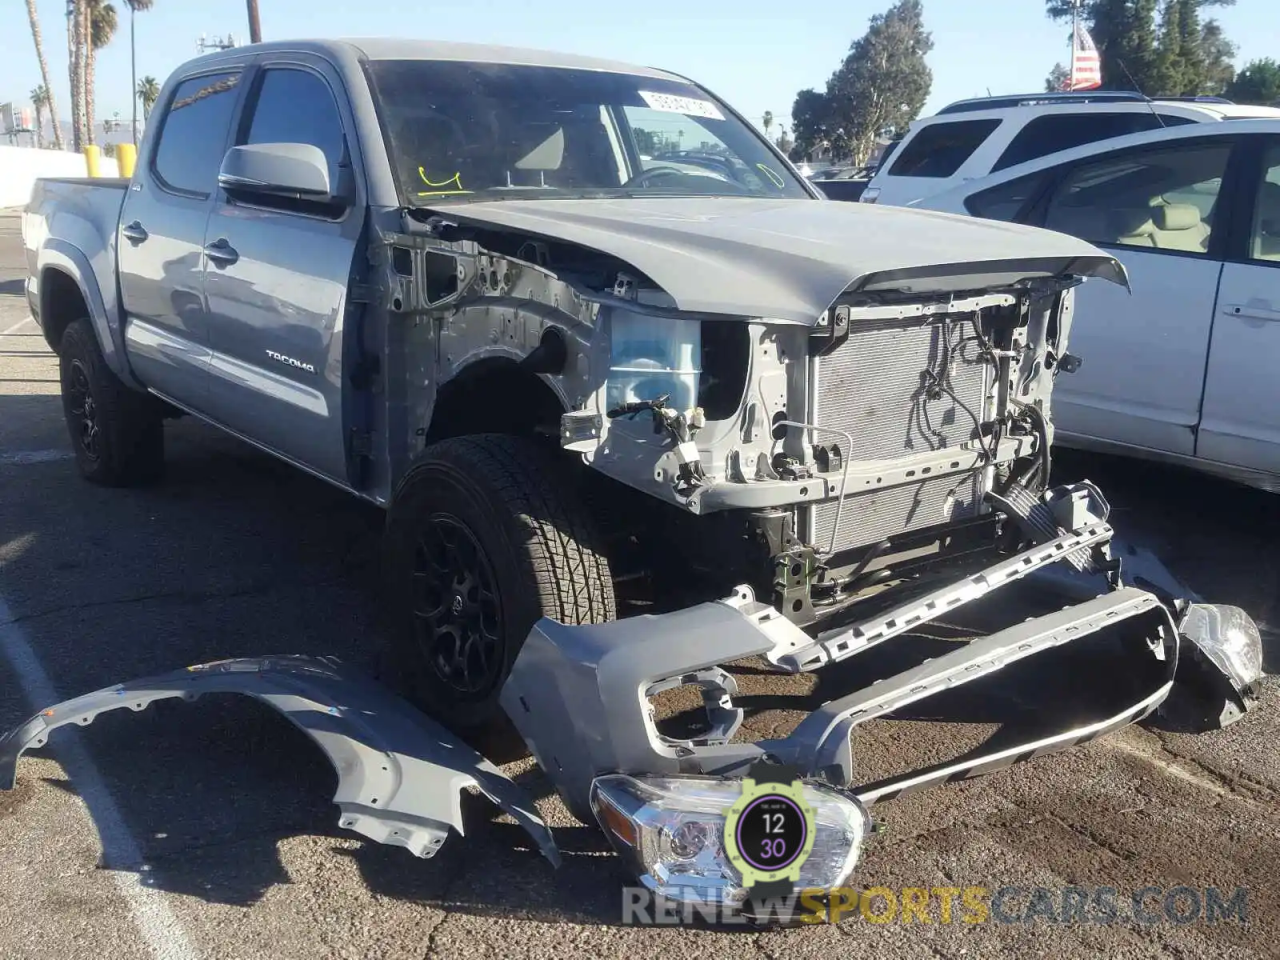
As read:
12,30
